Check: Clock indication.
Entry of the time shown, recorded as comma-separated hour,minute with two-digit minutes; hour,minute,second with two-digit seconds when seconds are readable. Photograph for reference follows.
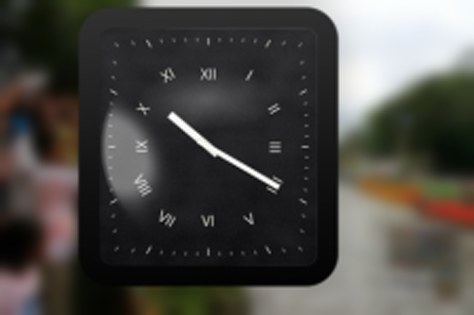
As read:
10,20
